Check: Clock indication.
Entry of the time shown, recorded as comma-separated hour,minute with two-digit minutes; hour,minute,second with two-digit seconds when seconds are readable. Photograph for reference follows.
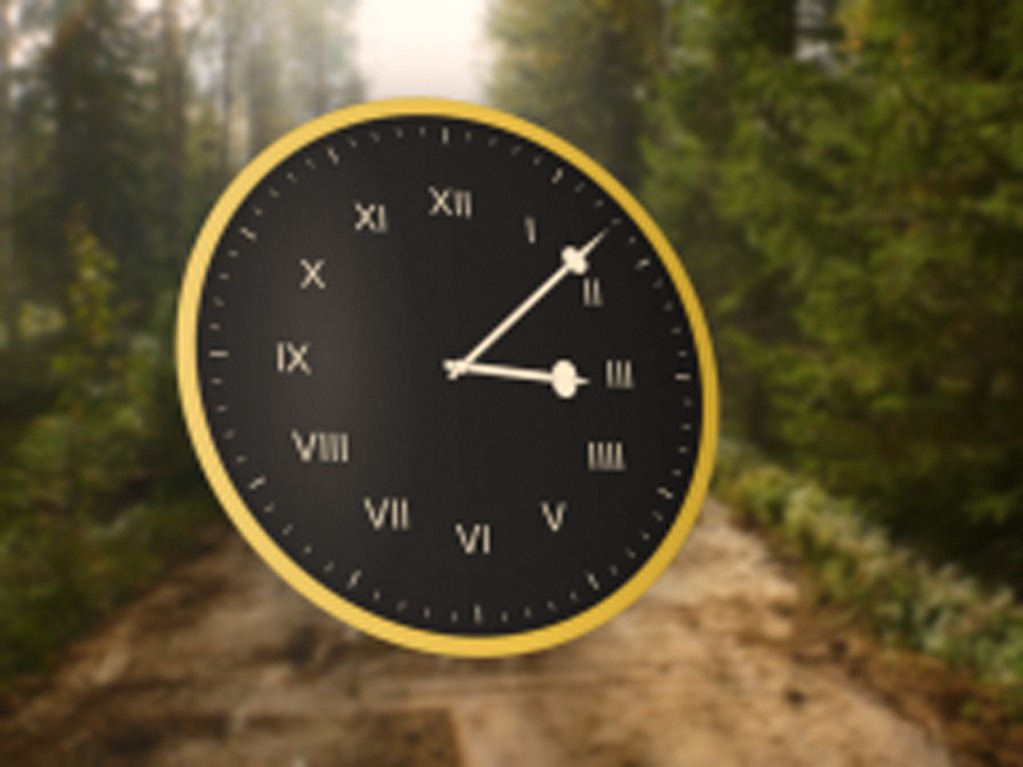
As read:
3,08
